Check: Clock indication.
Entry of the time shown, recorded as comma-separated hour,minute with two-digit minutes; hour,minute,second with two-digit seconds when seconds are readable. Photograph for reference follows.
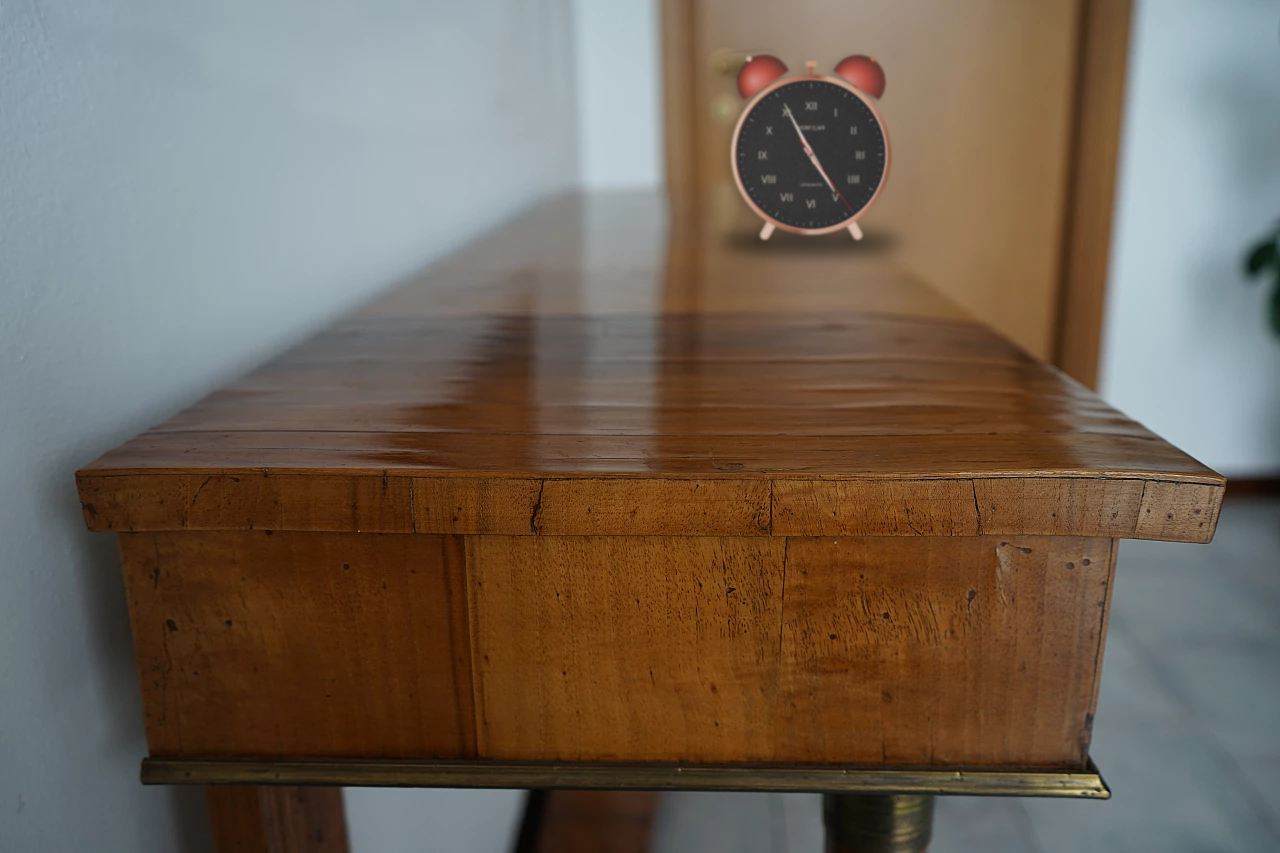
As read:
4,55,24
